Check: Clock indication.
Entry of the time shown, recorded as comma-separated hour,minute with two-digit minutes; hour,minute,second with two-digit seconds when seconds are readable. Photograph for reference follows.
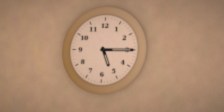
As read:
5,15
